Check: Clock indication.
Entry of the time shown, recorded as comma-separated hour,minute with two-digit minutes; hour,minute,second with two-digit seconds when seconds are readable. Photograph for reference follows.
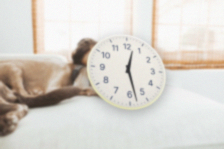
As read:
12,28
